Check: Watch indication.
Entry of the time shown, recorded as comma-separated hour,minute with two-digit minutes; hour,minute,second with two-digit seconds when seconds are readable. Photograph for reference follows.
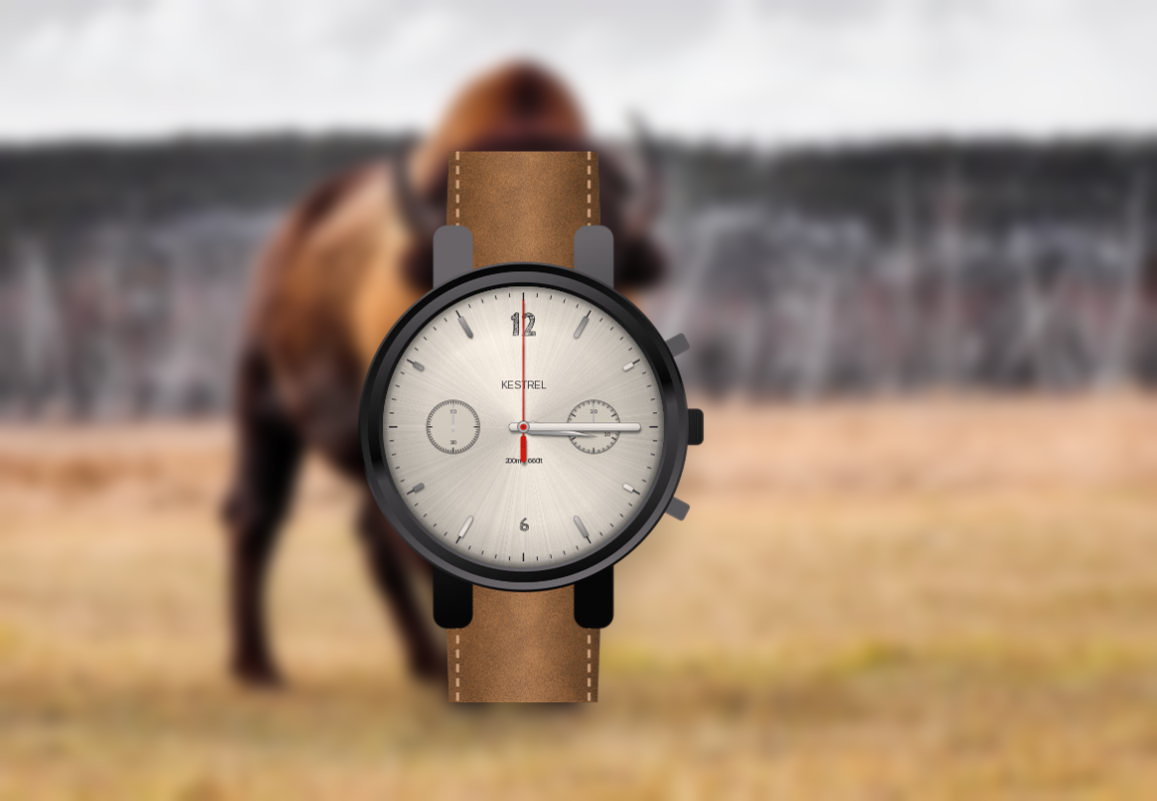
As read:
3,15
